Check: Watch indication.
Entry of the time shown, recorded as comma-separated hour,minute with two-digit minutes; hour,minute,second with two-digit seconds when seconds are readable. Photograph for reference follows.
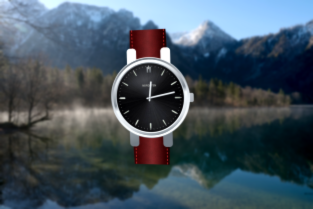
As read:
12,13
